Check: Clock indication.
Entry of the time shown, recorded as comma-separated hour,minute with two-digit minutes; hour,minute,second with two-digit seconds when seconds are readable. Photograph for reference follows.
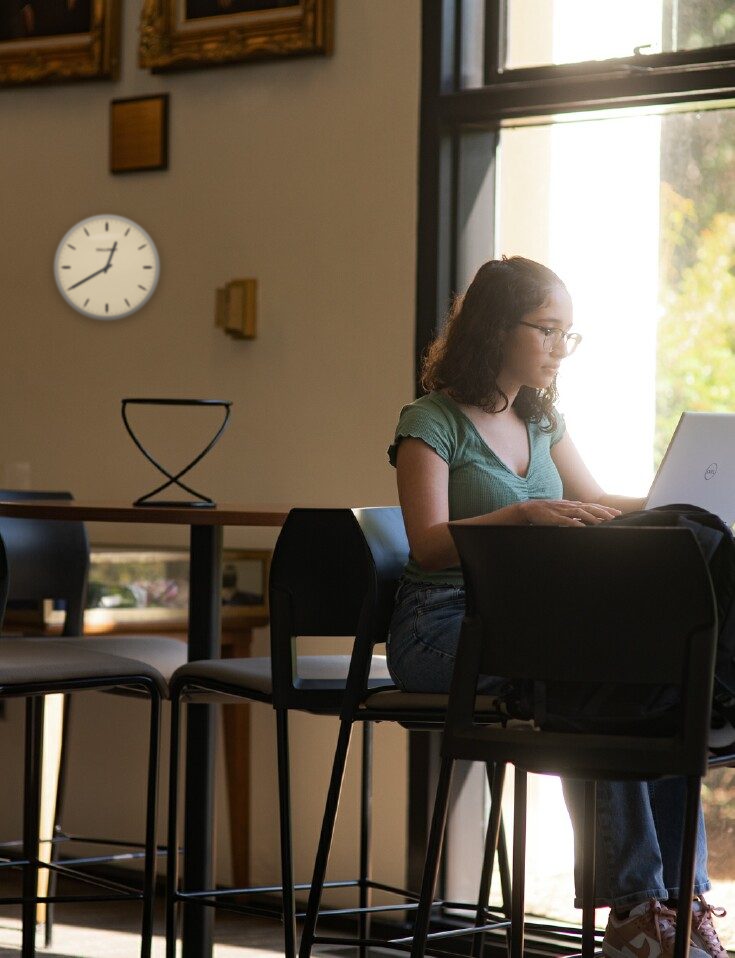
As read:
12,40
